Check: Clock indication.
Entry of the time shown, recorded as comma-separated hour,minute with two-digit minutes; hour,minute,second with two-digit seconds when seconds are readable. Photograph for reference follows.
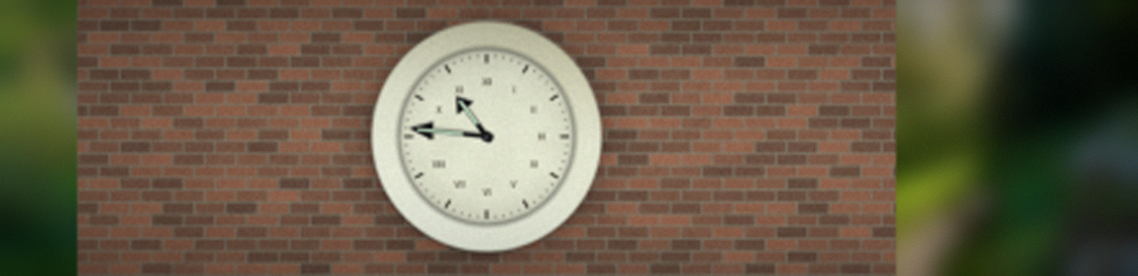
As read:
10,46
